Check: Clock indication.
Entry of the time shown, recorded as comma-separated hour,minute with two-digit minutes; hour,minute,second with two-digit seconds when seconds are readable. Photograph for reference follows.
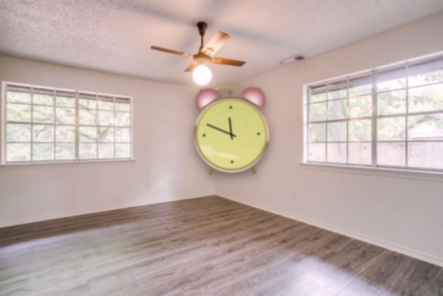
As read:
11,49
